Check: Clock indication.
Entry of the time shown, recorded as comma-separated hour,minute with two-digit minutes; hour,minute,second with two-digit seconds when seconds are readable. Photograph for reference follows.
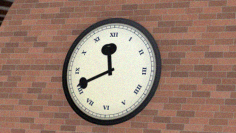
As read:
11,41
